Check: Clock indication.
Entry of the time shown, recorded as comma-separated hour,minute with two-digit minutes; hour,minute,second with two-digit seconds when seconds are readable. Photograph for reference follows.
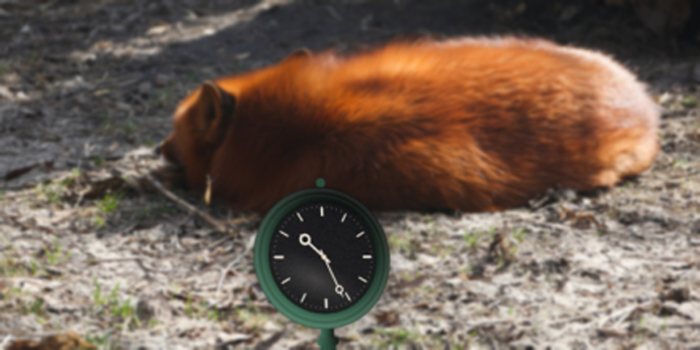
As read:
10,26
